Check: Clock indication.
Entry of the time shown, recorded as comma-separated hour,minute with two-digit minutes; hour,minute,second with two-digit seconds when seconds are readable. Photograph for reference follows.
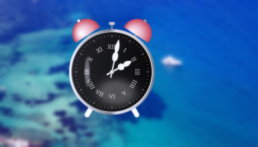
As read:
2,02
